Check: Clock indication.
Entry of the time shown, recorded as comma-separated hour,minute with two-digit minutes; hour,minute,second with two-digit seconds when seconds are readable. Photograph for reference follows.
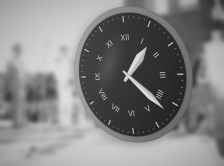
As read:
1,22
